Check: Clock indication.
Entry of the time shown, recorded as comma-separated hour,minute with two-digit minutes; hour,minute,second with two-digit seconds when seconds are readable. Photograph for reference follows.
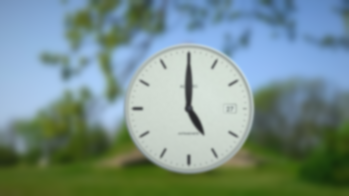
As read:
5,00
